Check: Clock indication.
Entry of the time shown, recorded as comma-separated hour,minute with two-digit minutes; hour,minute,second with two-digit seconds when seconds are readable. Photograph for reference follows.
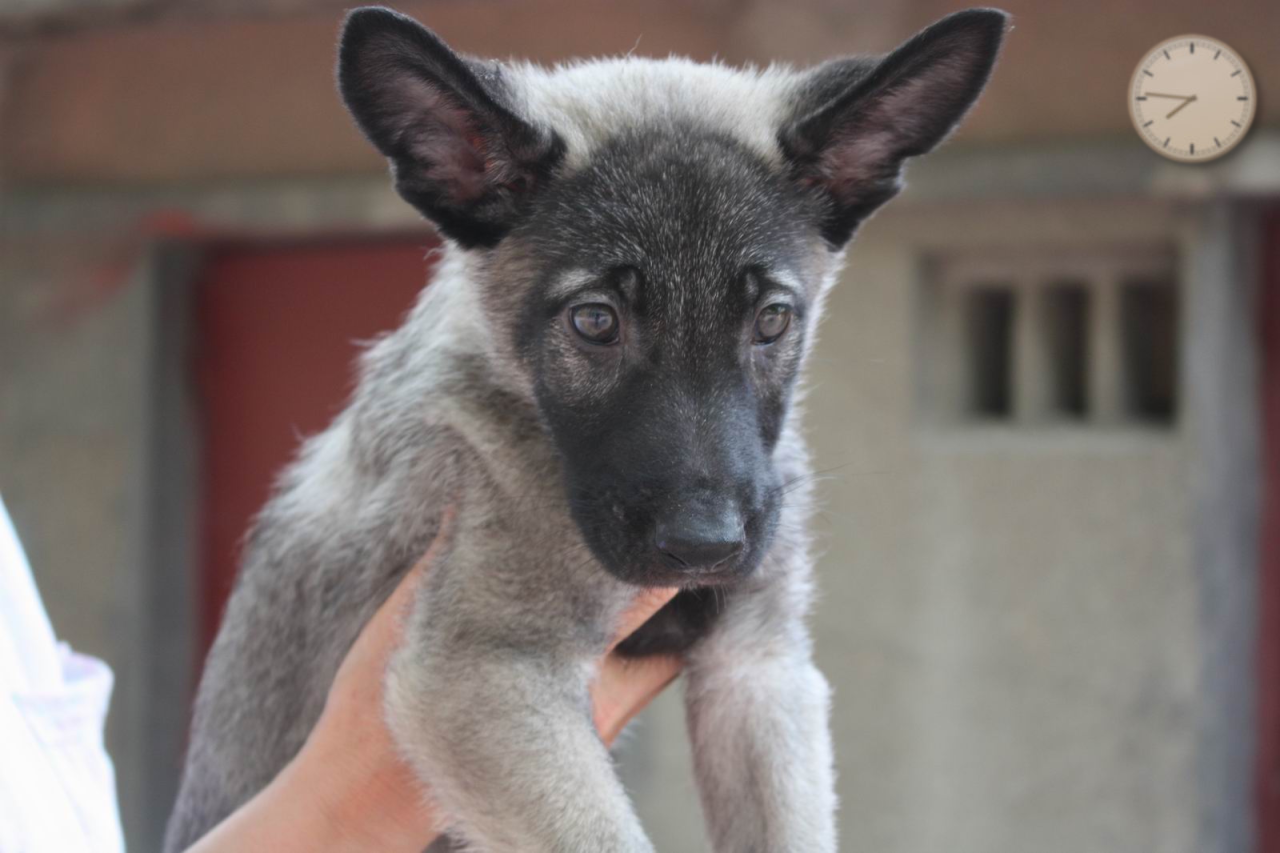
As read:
7,46
